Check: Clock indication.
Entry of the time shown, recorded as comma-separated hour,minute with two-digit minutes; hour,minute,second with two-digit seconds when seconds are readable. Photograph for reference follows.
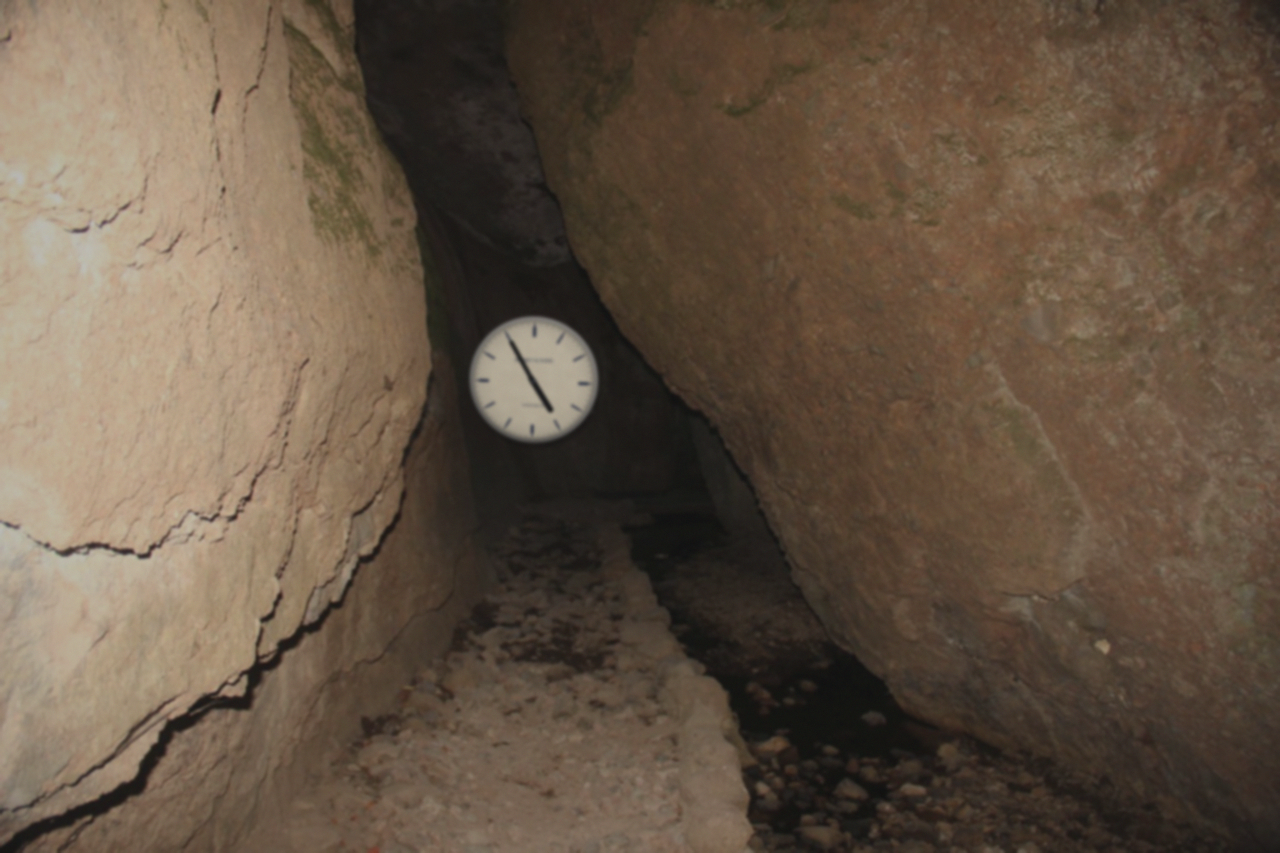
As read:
4,55
